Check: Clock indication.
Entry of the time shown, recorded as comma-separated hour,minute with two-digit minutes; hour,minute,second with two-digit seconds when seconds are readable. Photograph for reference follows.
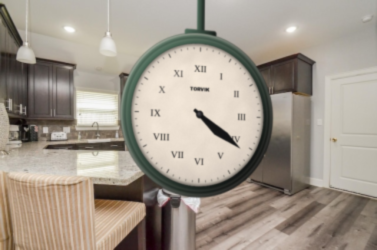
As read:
4,21
